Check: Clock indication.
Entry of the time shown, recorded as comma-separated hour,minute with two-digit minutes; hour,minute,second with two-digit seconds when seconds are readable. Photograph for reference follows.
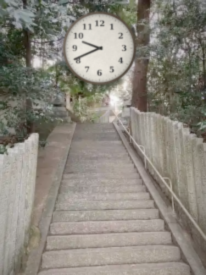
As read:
9,41
